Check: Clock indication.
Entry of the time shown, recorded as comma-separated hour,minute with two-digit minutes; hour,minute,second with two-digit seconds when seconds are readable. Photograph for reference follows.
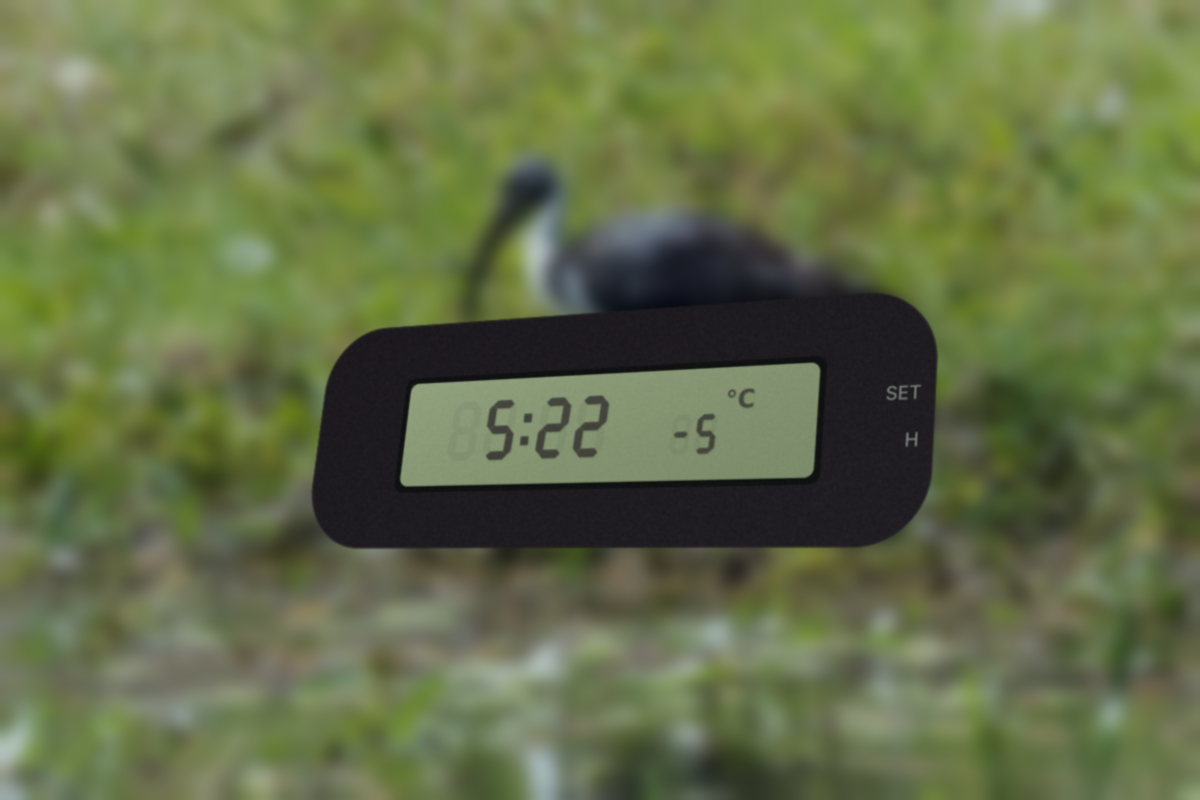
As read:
5,22
